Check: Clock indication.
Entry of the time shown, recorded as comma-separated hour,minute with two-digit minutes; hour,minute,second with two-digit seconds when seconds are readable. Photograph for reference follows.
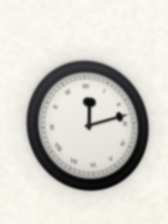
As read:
12,13
